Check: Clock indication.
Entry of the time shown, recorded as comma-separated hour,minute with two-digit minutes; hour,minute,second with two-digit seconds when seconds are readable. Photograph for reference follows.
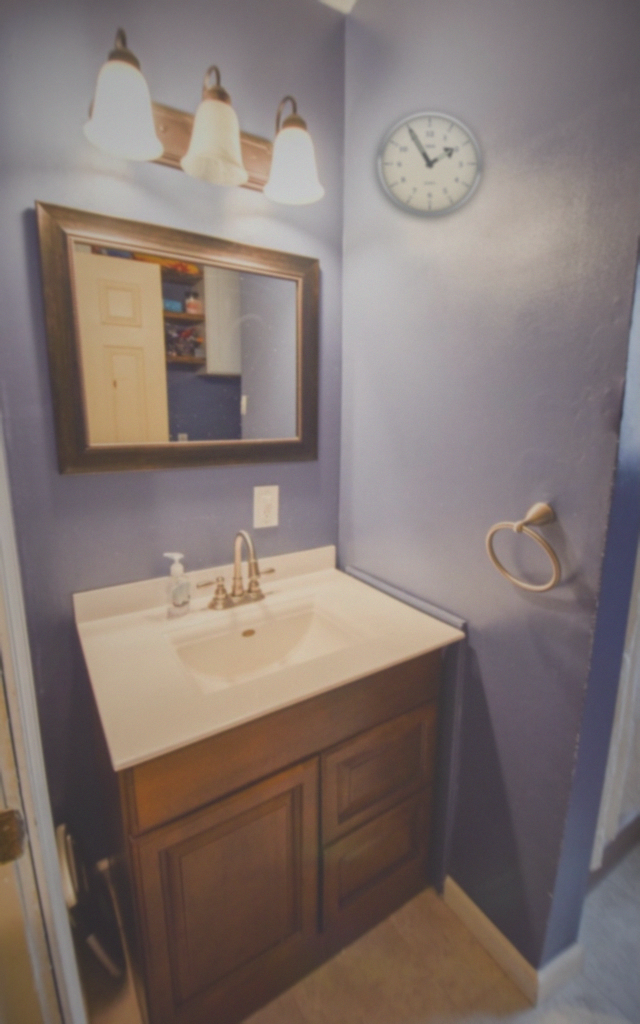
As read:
1,55
